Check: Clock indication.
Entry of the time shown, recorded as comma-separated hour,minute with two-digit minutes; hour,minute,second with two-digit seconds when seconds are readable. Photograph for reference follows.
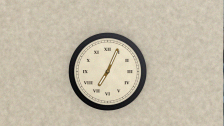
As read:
7,04
